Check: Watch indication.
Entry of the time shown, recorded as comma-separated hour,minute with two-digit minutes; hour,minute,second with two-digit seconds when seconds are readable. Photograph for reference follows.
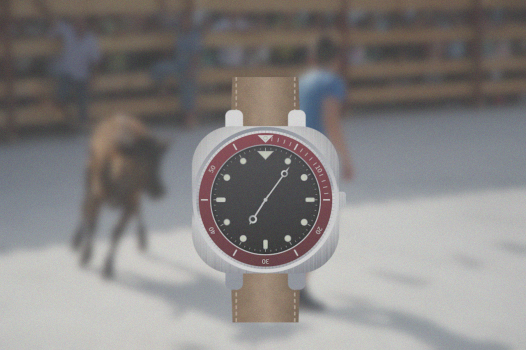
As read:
7,06
